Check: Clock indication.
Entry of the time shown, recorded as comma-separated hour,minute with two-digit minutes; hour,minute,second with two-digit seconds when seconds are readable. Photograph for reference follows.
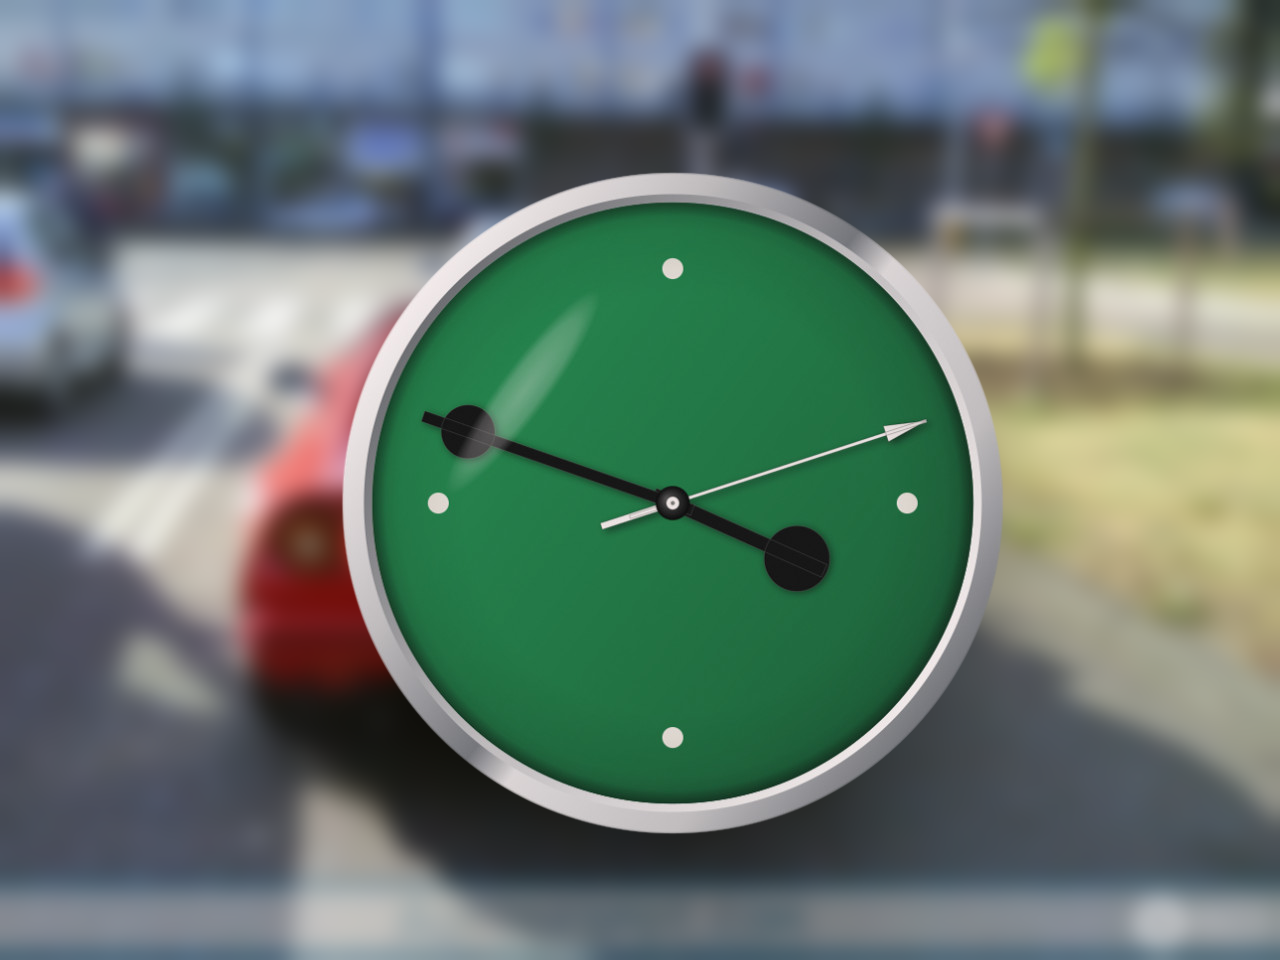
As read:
3,48,12
